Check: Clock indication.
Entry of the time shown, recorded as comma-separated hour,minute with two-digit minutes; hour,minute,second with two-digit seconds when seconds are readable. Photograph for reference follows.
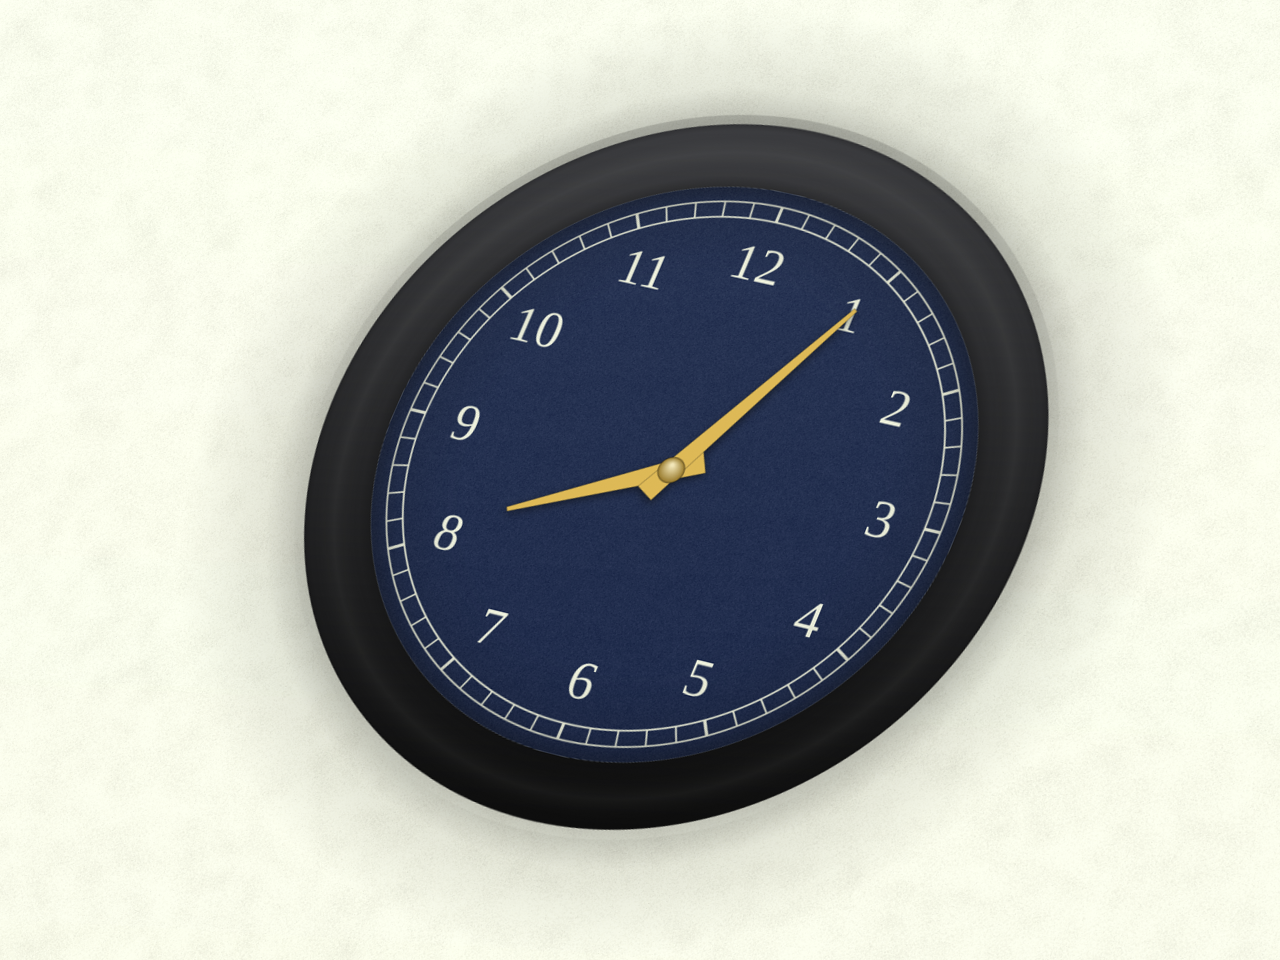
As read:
8,05
